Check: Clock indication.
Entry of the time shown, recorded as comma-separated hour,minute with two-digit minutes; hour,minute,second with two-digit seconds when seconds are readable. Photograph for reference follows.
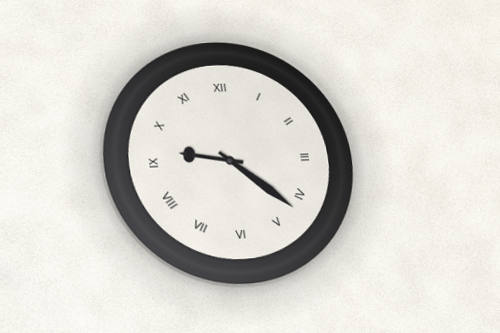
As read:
9,22
